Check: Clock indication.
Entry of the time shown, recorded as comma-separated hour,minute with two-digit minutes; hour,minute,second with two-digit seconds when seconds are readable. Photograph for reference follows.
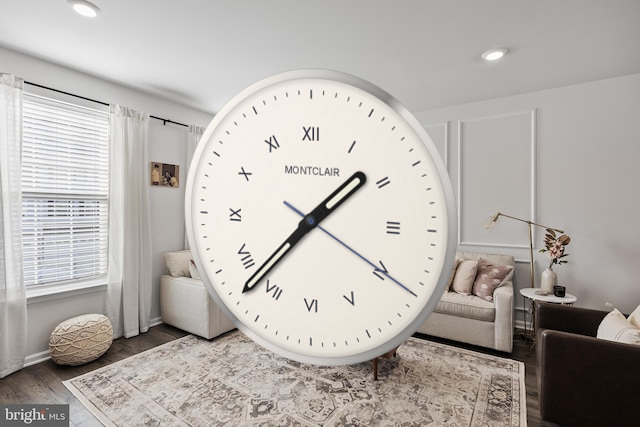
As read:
1,37,20
